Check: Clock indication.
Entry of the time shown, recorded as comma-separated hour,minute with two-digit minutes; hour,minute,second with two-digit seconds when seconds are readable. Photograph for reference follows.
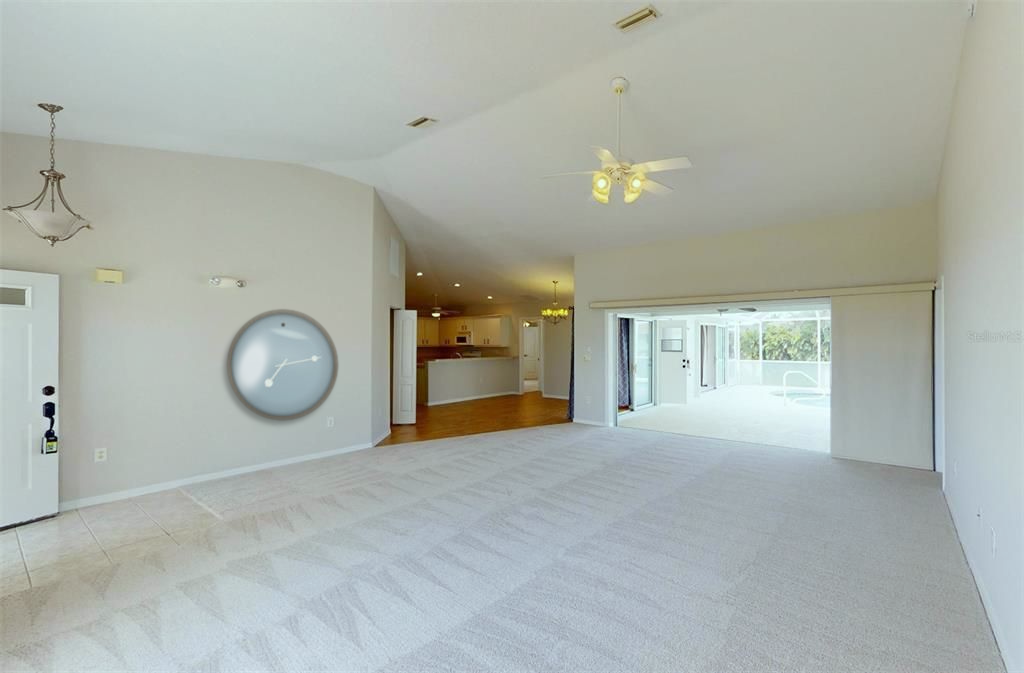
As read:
7,13
